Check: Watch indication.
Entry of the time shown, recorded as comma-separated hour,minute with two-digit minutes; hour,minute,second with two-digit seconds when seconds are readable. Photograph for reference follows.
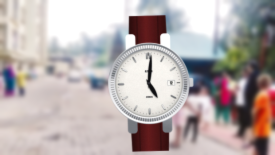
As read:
5,01
